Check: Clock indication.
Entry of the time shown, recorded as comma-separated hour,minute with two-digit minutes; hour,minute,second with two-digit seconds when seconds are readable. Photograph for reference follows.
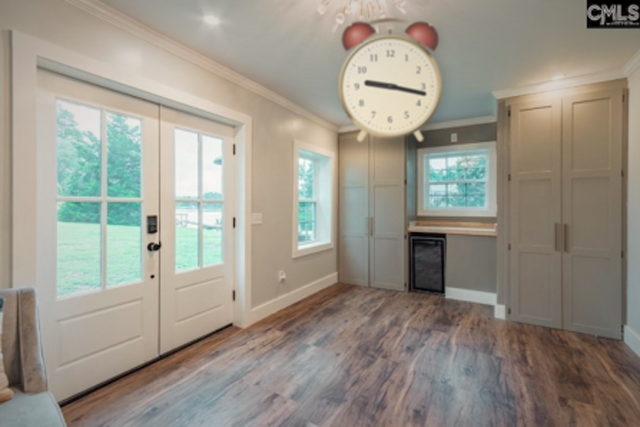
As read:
9,17
